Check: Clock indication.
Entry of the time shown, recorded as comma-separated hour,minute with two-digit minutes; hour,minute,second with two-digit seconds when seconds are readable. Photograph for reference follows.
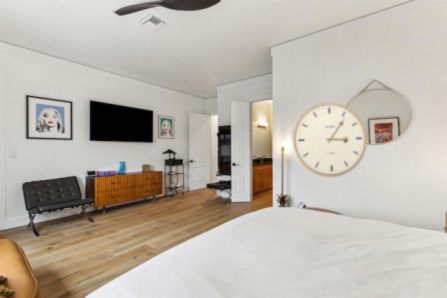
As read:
3,06
